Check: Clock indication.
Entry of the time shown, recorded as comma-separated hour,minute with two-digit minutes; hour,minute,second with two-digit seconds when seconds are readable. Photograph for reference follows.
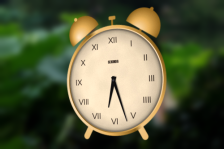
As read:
6,27
